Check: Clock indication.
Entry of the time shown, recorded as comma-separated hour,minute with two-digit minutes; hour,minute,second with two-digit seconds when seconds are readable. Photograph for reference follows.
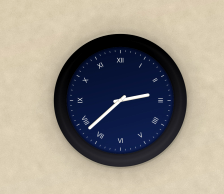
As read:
2,38
